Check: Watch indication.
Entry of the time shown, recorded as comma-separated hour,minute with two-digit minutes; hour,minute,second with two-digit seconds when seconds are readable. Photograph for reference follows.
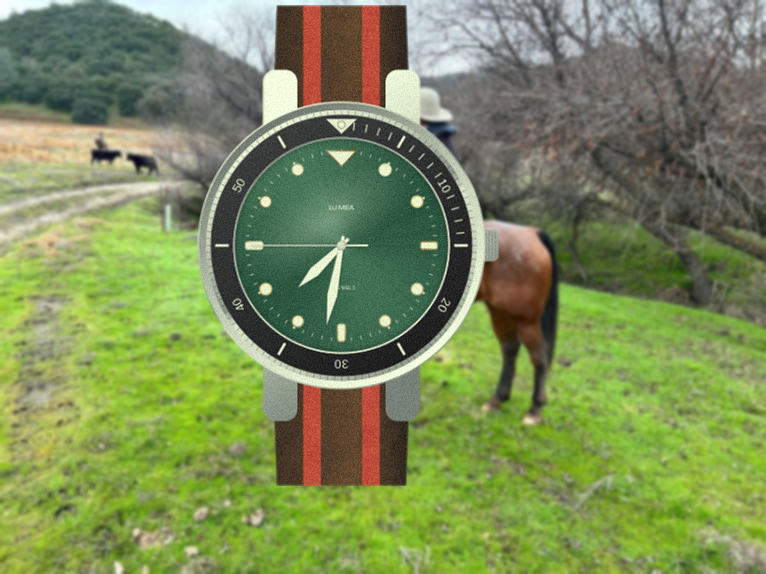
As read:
7,31,45
